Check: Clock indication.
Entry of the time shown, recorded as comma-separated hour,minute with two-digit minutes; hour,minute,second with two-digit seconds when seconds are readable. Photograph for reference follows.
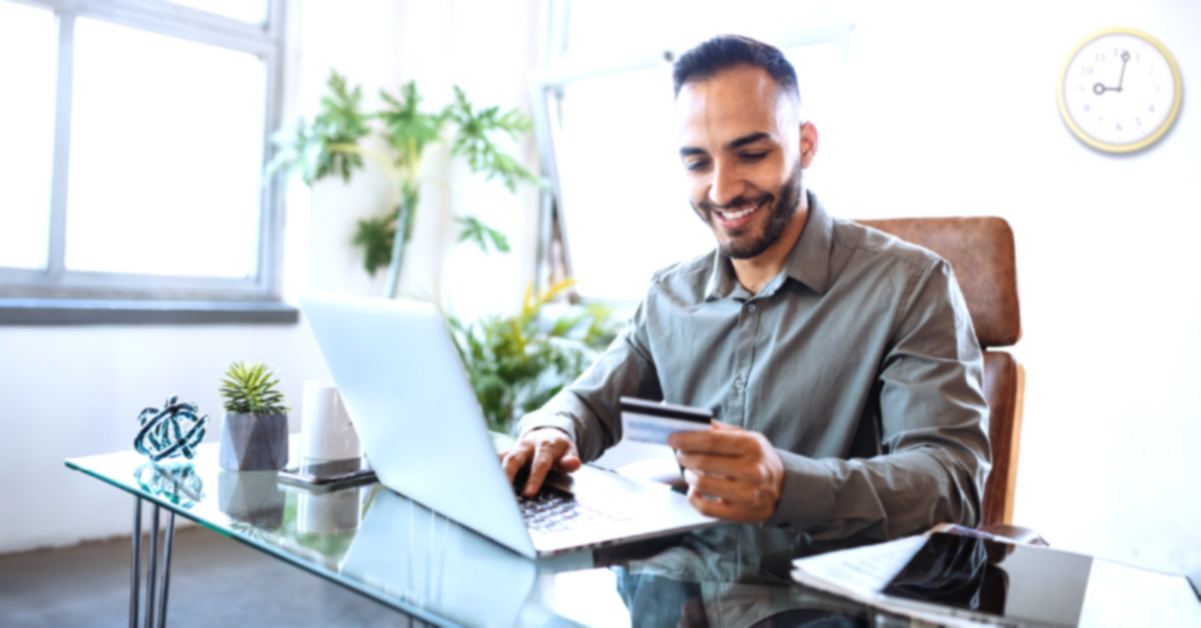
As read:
9,02
